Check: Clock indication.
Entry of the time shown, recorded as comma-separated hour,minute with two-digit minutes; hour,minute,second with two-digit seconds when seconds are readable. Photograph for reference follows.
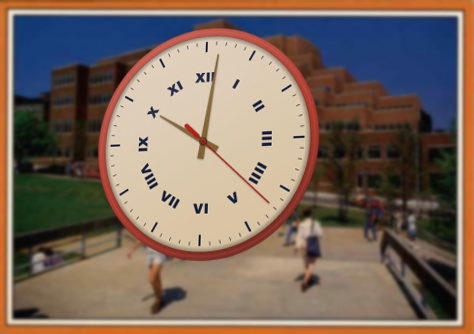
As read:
10,01,22
